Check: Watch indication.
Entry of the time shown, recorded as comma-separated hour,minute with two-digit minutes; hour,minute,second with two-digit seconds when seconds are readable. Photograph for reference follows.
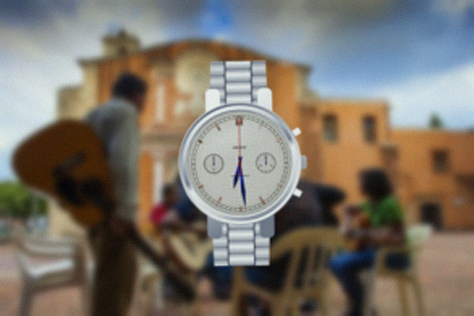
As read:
6,29
